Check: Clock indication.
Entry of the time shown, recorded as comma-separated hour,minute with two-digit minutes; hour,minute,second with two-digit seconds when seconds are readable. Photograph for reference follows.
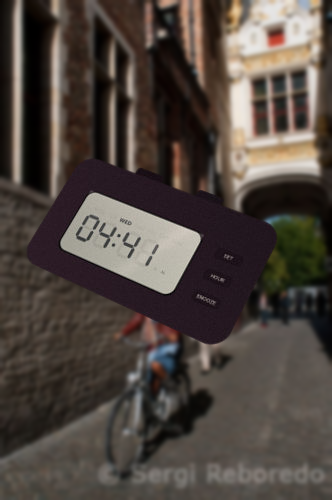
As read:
4,41
